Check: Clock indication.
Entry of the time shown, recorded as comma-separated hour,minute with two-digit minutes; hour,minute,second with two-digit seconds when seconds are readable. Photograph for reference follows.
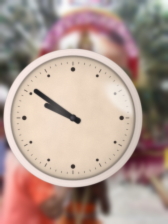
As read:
9,51
